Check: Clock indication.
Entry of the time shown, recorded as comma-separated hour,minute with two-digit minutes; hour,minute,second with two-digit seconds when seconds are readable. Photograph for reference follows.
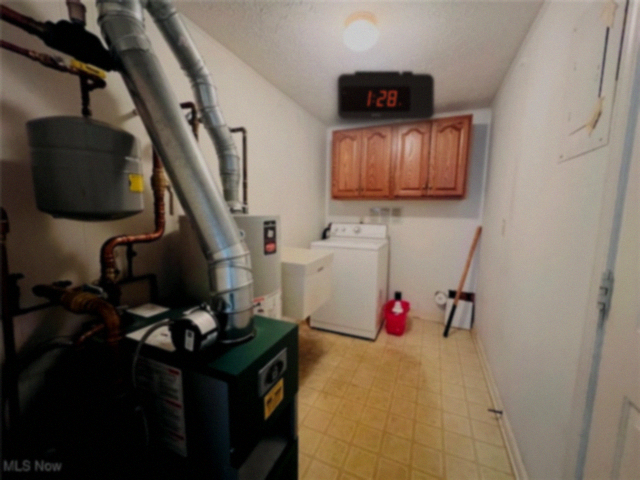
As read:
1,28
